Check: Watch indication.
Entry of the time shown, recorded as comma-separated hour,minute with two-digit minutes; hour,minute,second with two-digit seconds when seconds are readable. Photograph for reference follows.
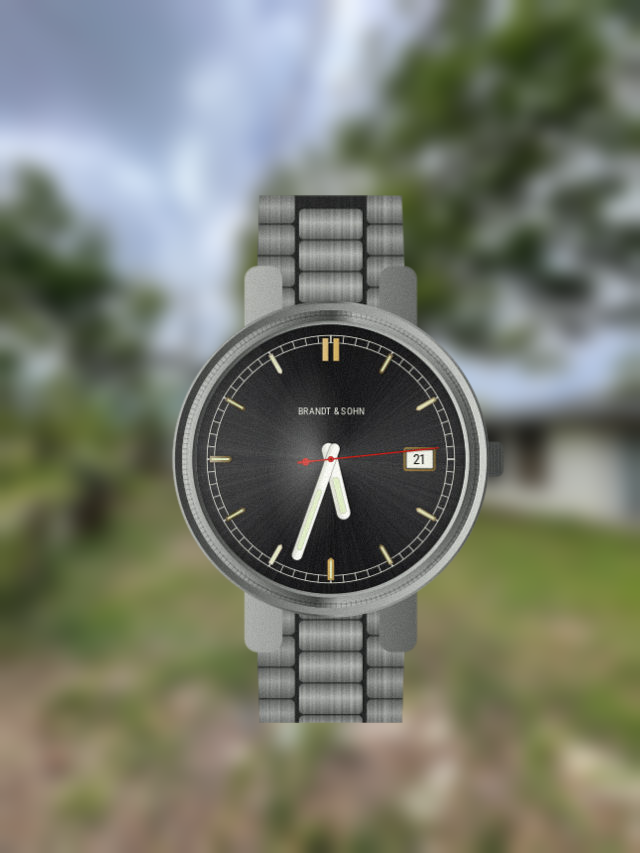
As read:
5,33,14
